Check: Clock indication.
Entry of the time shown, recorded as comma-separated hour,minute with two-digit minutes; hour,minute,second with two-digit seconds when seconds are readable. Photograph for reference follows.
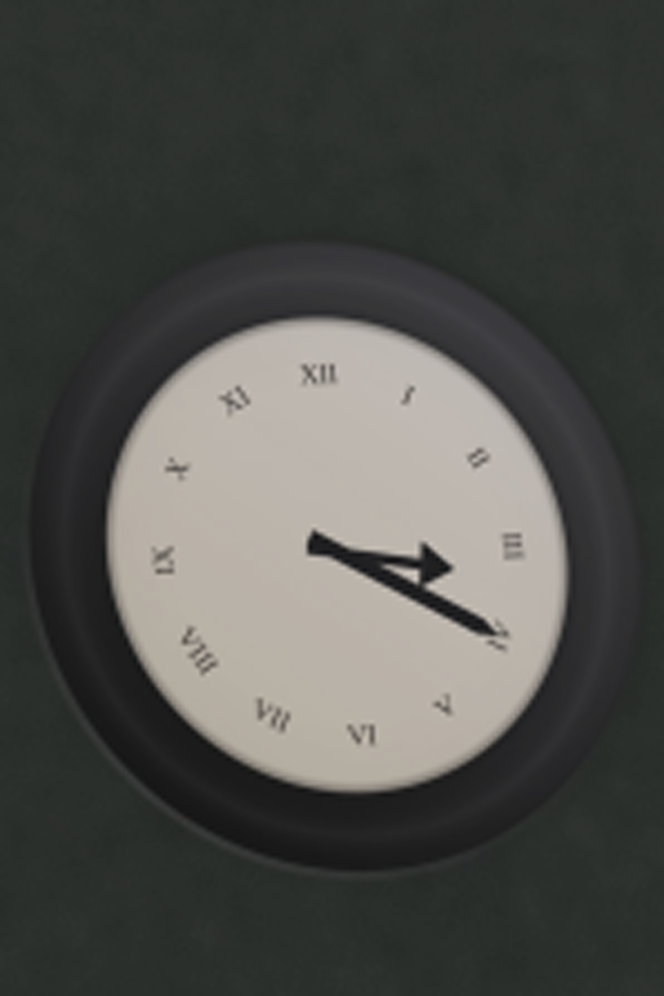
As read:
3,20
